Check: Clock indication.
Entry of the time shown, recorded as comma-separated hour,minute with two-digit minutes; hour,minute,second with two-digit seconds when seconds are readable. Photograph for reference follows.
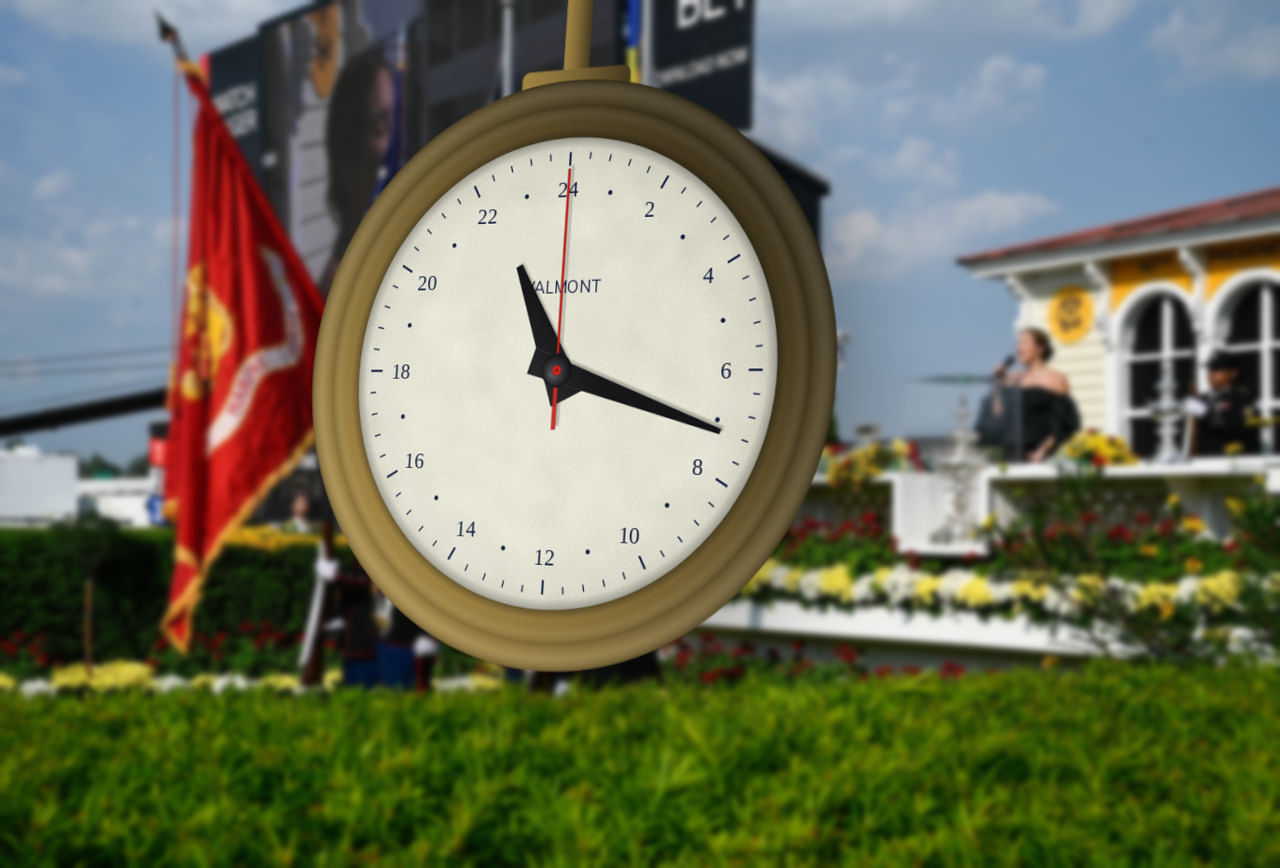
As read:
22,18,00
